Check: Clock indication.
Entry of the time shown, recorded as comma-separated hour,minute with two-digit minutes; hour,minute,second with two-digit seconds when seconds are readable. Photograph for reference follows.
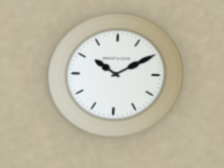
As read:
10,10
